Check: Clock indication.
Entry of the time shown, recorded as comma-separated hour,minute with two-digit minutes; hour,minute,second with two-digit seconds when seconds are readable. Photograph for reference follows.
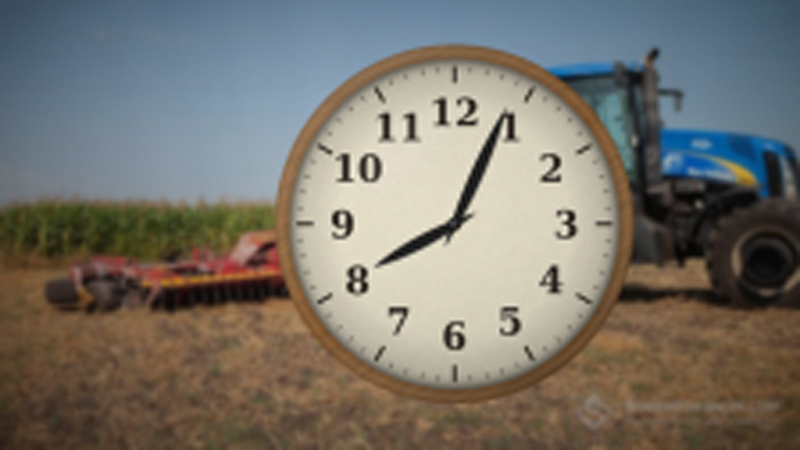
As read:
8,04
